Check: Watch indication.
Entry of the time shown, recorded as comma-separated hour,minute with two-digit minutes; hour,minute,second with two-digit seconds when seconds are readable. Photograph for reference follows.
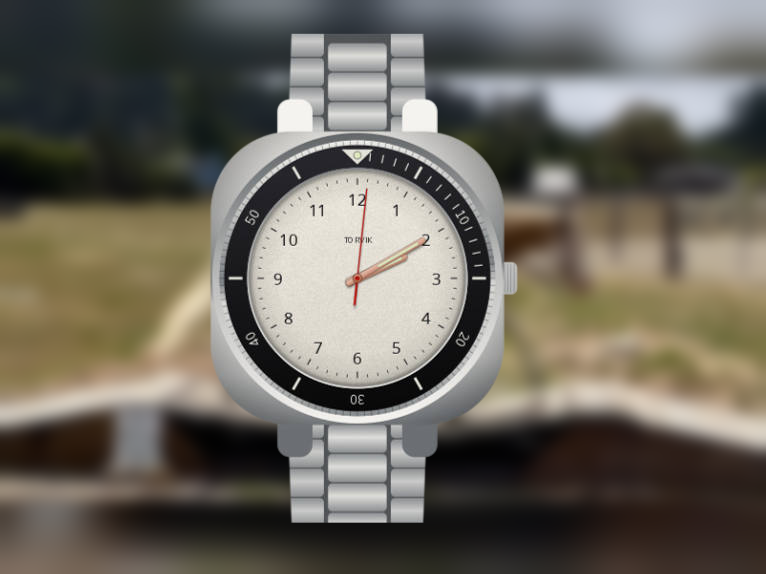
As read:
2,10,01
